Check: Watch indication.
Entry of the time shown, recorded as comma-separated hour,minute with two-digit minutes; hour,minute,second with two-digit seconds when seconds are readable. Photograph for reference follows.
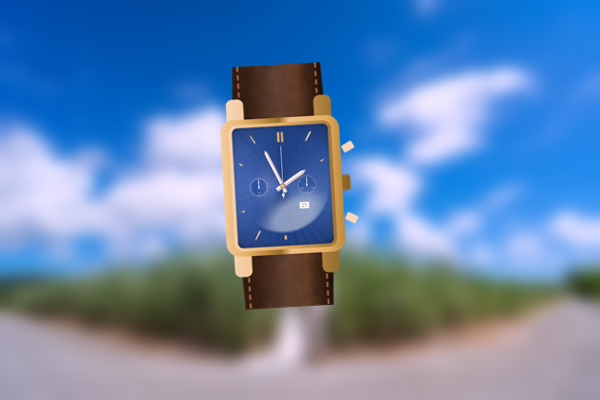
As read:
1,56
